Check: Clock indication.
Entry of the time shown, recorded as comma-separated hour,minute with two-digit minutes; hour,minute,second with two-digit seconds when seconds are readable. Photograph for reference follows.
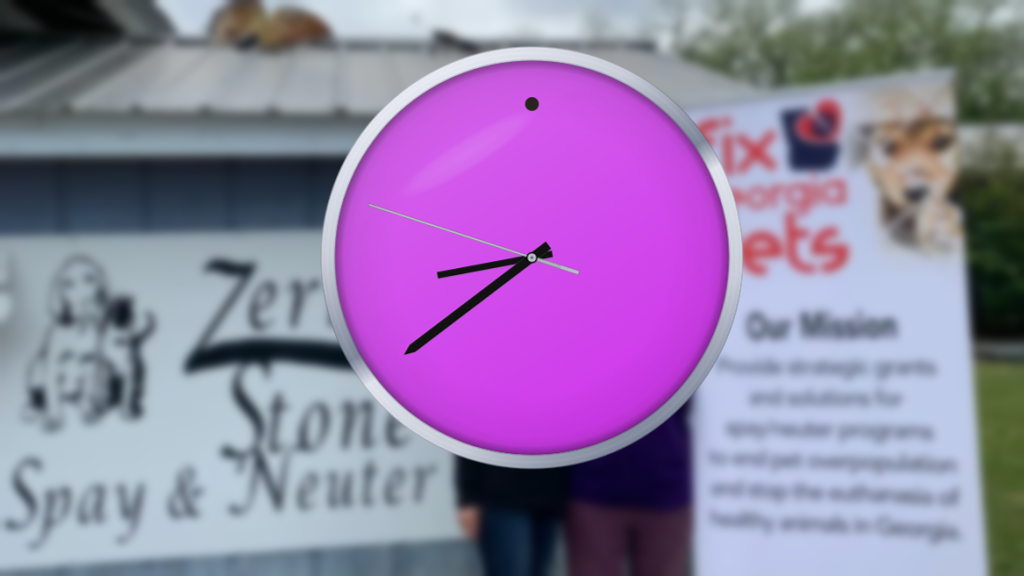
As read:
8,38,48
